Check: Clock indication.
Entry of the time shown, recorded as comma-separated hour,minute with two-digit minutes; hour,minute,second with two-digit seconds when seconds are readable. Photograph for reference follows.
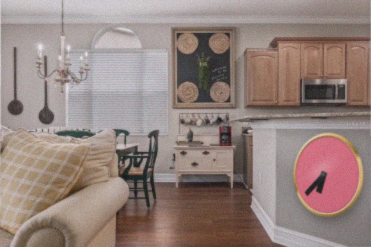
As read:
6,38
